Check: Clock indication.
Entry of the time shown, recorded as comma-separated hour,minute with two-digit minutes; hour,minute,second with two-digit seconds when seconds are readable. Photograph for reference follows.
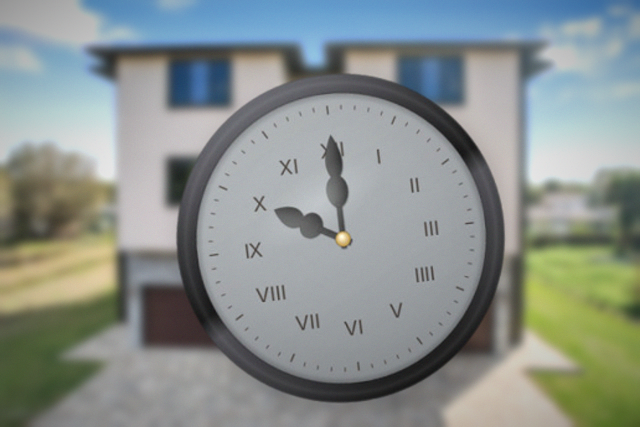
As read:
10,00
